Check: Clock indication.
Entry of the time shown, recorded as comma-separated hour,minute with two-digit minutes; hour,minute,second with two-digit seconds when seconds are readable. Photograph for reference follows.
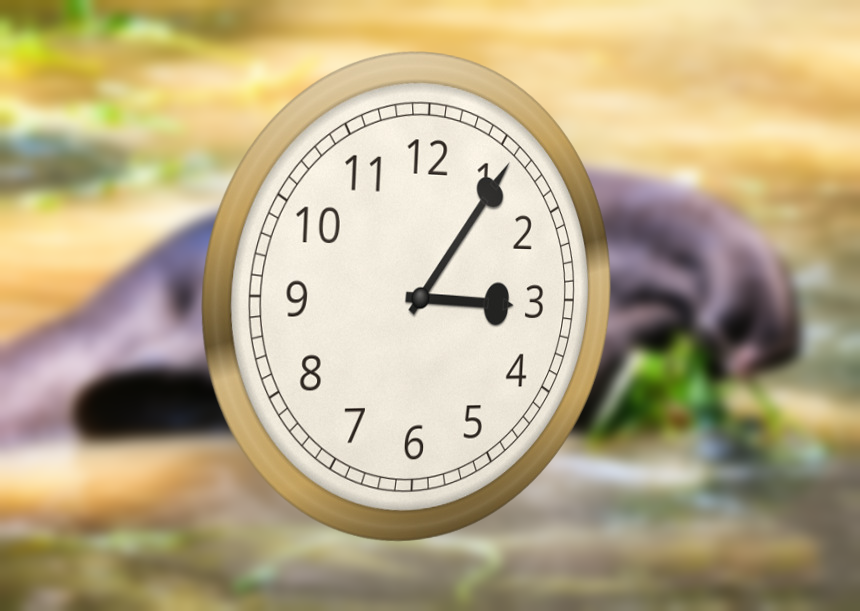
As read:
3,06
